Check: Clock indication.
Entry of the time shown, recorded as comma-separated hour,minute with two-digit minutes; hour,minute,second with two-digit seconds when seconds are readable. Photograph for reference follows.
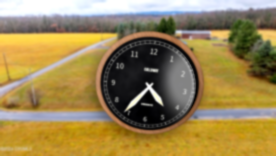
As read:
4,36
